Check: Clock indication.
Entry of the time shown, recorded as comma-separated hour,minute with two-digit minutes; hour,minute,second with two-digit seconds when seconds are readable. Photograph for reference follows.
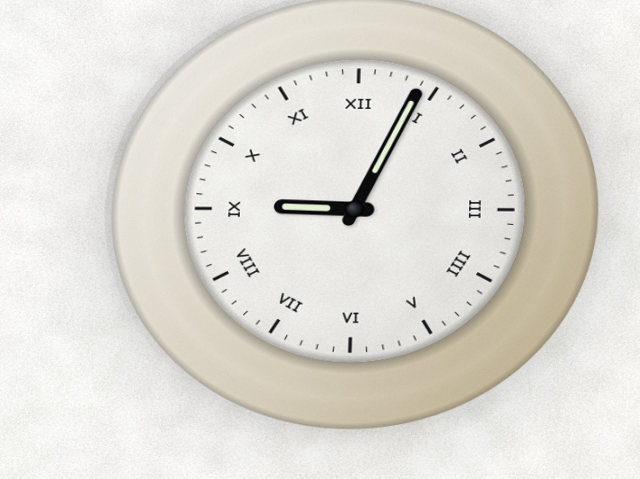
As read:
9,04
